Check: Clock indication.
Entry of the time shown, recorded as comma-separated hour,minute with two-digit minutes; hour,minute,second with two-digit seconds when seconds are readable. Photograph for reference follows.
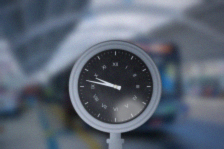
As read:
9,47
